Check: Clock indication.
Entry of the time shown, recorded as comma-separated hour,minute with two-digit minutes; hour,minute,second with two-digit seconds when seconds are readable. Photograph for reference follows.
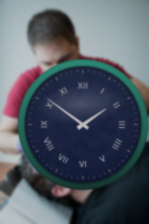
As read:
1,51
